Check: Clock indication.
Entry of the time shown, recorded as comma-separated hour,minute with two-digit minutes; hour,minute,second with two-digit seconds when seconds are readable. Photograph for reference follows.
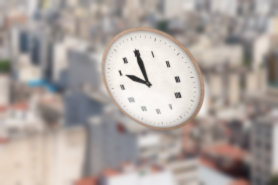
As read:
10,00
